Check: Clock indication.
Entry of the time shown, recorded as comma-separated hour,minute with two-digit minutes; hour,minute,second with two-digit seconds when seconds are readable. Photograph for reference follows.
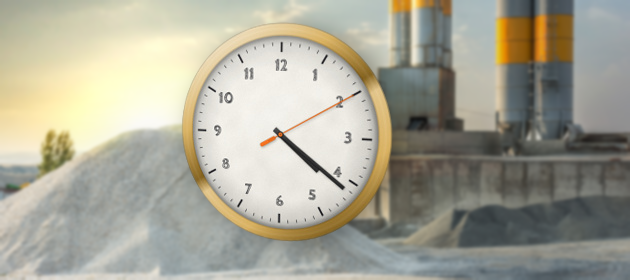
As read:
4,21,10
